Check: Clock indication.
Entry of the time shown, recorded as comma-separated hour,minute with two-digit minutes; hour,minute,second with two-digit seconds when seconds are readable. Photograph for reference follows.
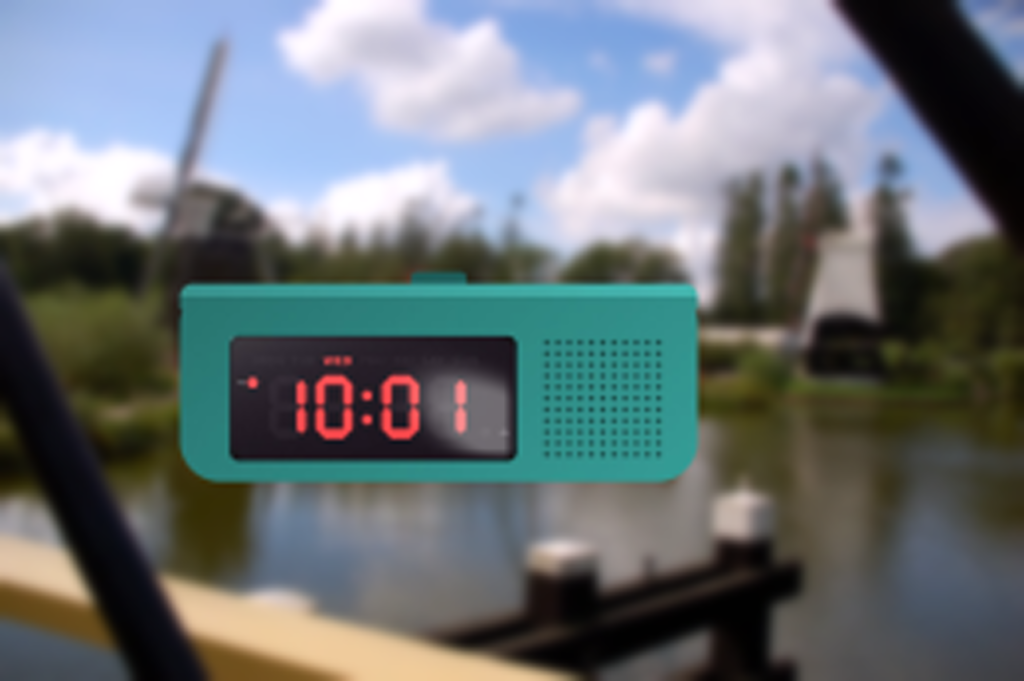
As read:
10,01
